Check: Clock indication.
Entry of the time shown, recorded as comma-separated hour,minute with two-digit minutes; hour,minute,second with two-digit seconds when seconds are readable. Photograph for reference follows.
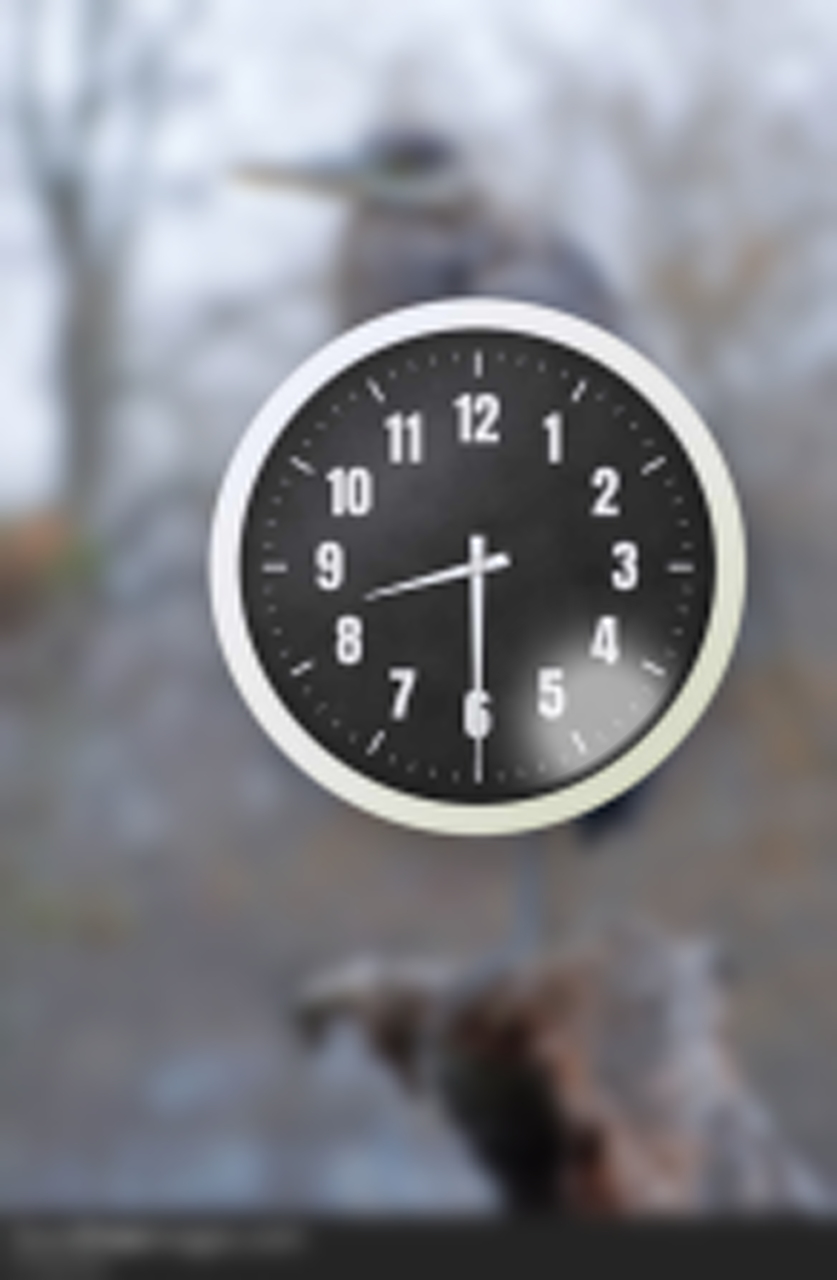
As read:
8,30
